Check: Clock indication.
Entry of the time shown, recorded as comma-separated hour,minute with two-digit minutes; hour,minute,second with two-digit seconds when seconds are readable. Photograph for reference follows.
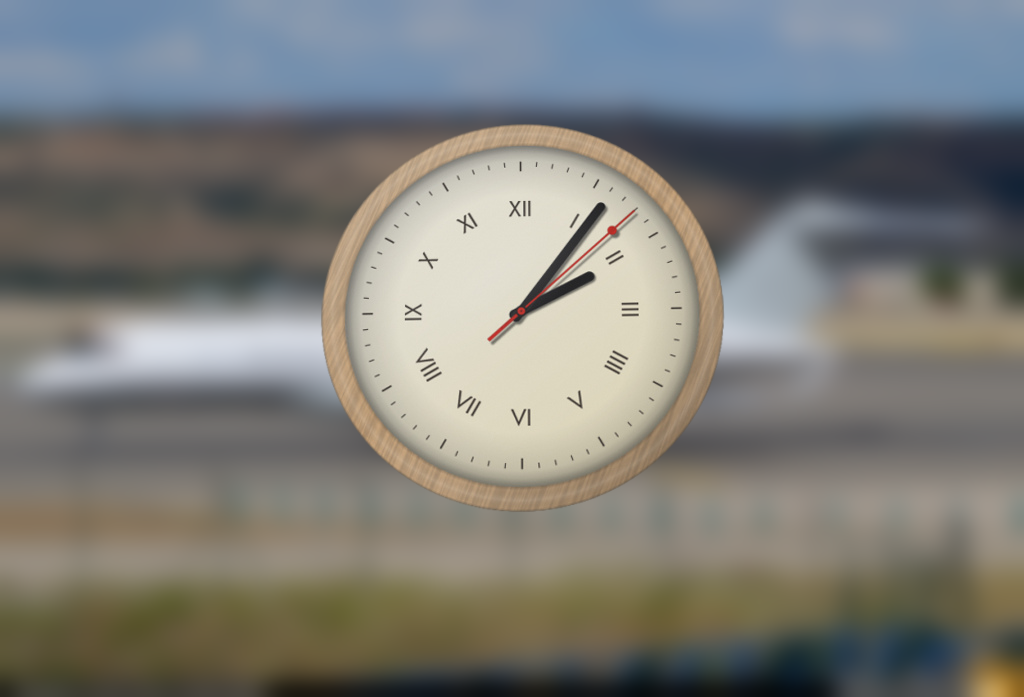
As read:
2,06,08
